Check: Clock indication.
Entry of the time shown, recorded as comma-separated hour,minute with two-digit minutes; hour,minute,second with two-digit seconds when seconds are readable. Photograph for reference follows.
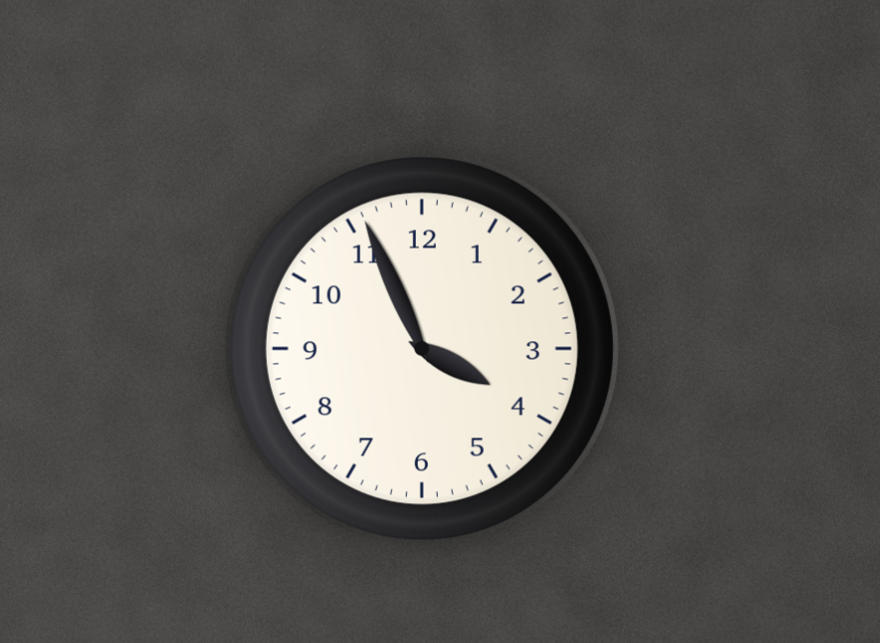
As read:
3,56
